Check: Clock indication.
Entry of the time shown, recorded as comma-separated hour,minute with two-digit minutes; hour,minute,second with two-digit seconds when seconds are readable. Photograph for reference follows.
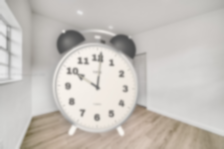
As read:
10,01
